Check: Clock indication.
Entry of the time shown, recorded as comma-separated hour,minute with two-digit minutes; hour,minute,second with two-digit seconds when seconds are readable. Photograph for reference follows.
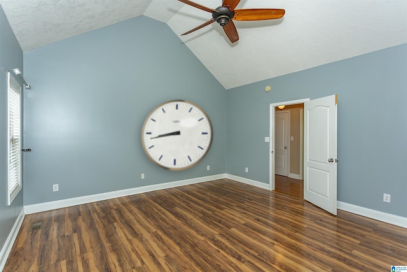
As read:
8,43
